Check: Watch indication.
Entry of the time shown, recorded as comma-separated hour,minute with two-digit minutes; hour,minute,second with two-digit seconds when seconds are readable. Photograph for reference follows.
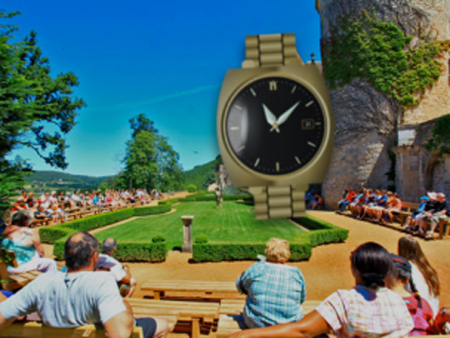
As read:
11,08
